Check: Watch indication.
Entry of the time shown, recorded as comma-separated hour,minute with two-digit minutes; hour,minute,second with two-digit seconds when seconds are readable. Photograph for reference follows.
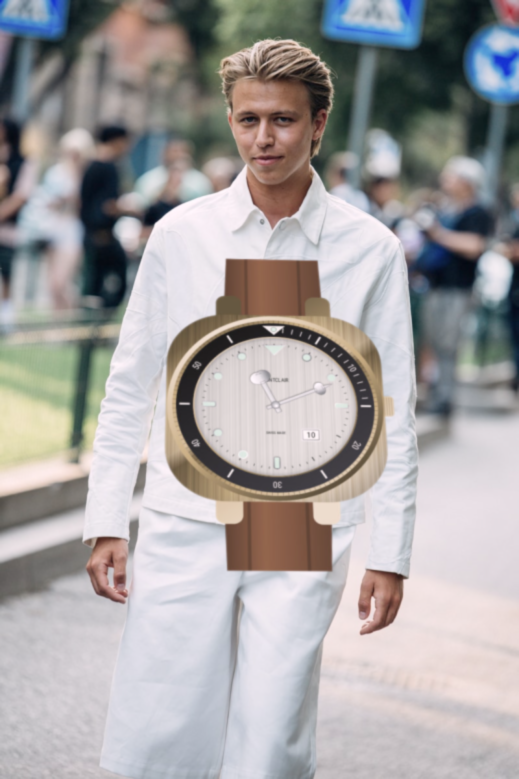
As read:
11,11
